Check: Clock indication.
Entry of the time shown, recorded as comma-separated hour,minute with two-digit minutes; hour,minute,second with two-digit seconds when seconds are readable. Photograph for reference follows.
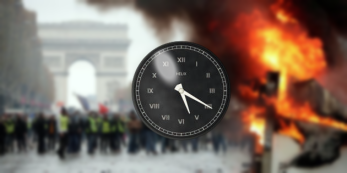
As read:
5,20
